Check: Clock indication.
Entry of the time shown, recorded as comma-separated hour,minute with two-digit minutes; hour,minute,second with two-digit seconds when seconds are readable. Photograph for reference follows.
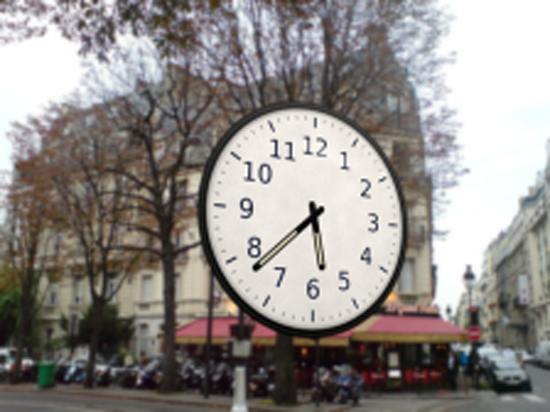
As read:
5,38
